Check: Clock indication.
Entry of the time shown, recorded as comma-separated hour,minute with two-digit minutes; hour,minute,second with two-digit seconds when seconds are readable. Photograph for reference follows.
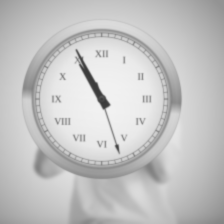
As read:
10,55,27
